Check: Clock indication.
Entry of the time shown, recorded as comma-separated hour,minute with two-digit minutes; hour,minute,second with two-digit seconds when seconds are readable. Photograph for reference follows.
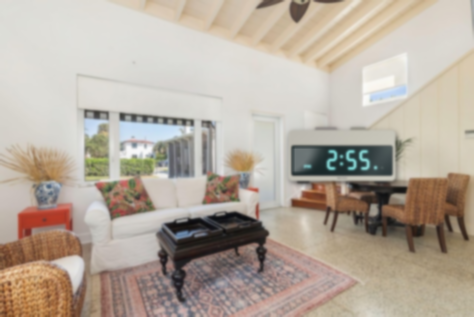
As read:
2,55
